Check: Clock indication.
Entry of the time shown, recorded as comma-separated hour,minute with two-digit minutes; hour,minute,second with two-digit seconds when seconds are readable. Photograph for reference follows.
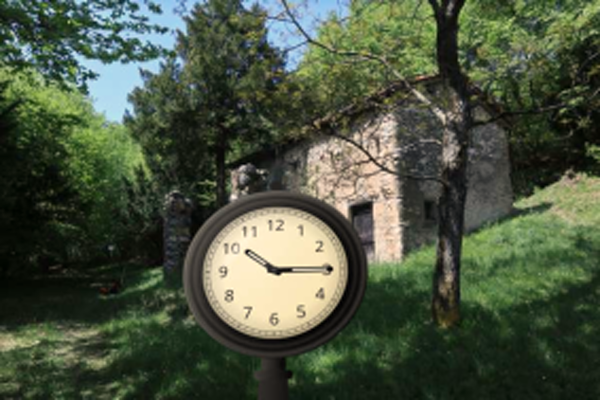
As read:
10,15
